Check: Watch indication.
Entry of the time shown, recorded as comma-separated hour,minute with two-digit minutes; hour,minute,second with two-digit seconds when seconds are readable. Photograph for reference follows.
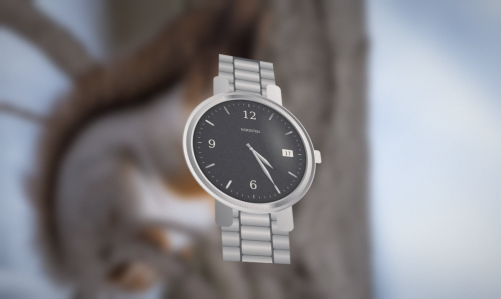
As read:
4,25
